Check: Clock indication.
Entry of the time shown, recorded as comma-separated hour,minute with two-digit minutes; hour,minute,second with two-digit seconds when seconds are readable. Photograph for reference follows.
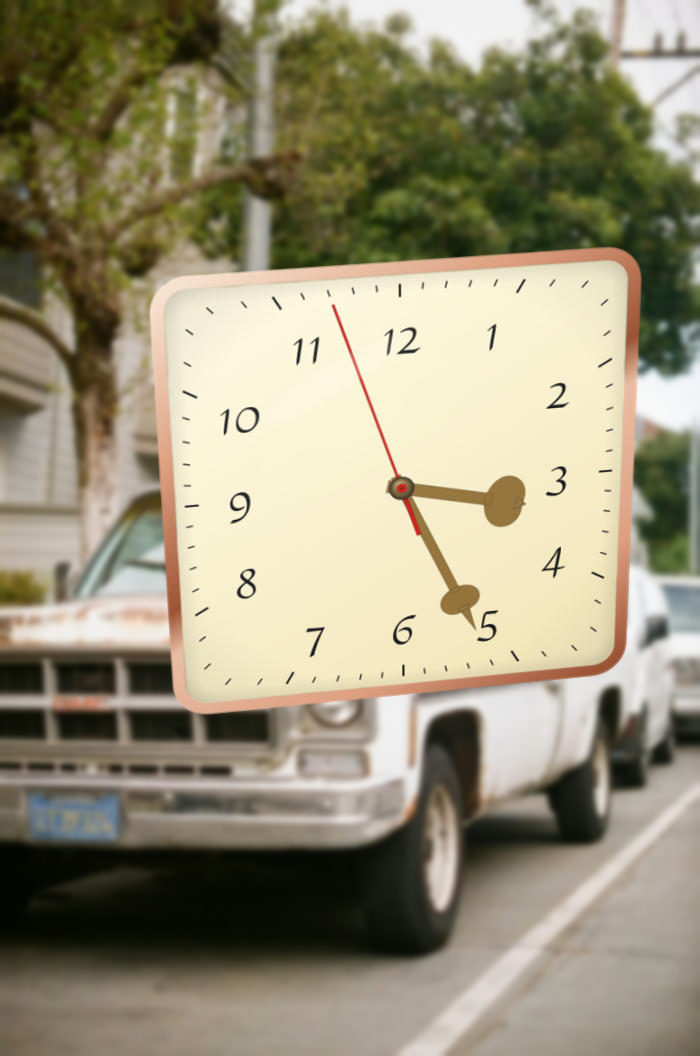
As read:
3,25,57
